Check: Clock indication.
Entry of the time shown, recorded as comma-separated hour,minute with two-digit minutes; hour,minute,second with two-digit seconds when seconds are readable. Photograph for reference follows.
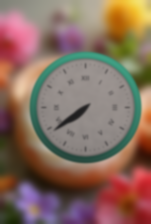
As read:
7,39
